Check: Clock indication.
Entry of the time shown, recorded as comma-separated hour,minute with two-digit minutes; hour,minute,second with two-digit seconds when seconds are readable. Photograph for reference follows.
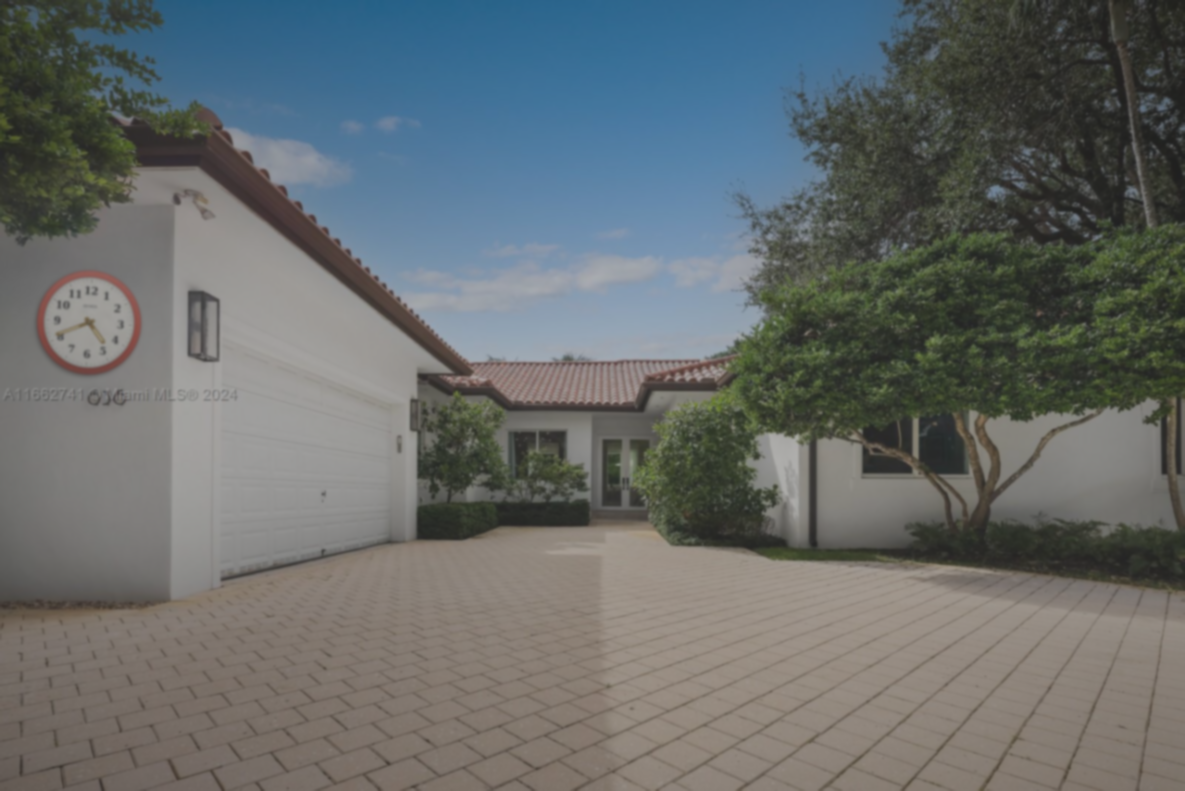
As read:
4,41
